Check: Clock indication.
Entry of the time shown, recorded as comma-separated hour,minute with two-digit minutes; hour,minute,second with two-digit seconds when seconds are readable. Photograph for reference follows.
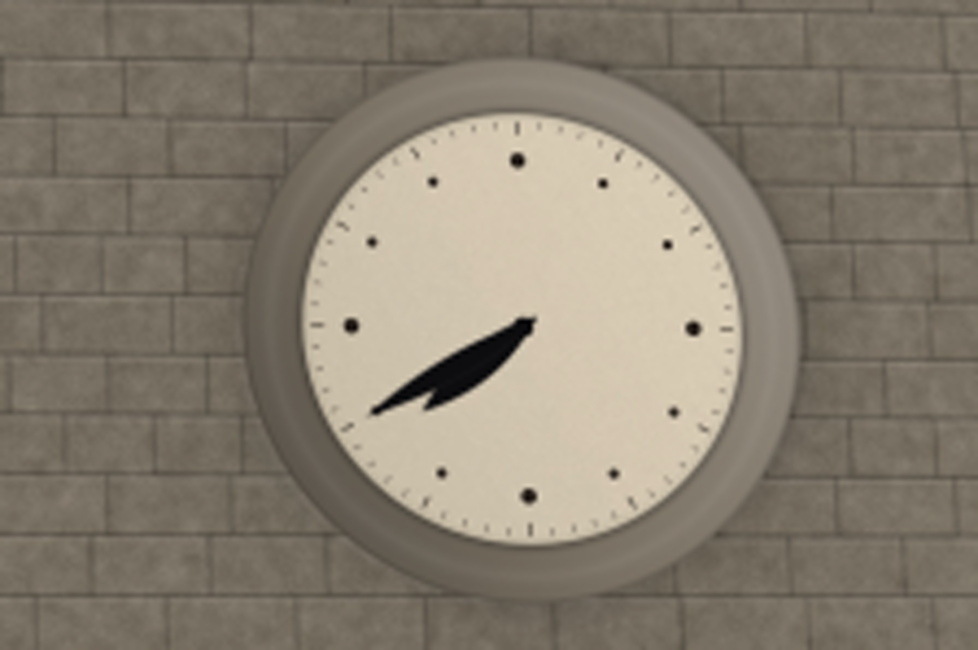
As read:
7,40
